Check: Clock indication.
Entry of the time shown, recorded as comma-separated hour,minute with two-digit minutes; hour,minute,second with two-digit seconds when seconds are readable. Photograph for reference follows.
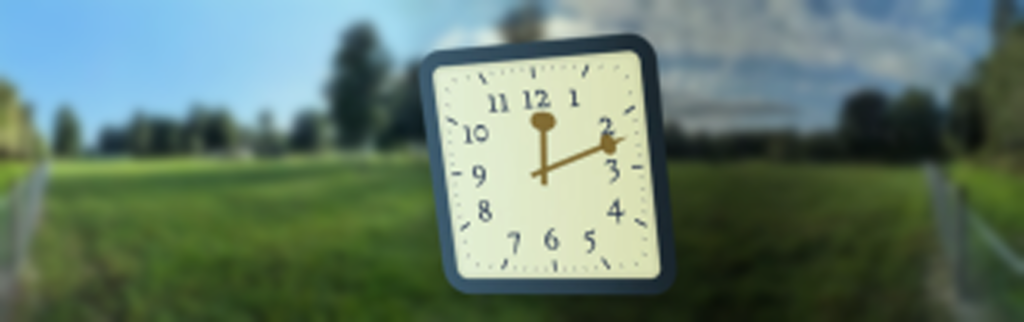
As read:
12,12
